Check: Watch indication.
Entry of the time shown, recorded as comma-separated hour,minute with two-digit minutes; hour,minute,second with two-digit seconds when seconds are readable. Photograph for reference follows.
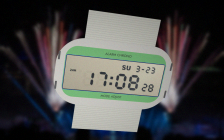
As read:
17,08,28
